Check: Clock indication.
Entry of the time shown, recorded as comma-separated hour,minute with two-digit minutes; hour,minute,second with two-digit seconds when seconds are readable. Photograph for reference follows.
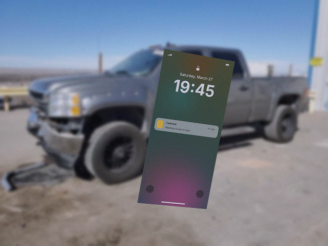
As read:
19,45
